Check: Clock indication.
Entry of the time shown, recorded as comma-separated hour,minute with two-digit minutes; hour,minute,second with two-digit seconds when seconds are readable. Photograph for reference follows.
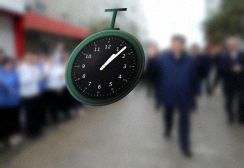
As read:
1,07
